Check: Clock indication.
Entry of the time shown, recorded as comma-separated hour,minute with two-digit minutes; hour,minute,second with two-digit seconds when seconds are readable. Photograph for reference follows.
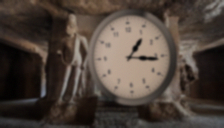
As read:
1,16
